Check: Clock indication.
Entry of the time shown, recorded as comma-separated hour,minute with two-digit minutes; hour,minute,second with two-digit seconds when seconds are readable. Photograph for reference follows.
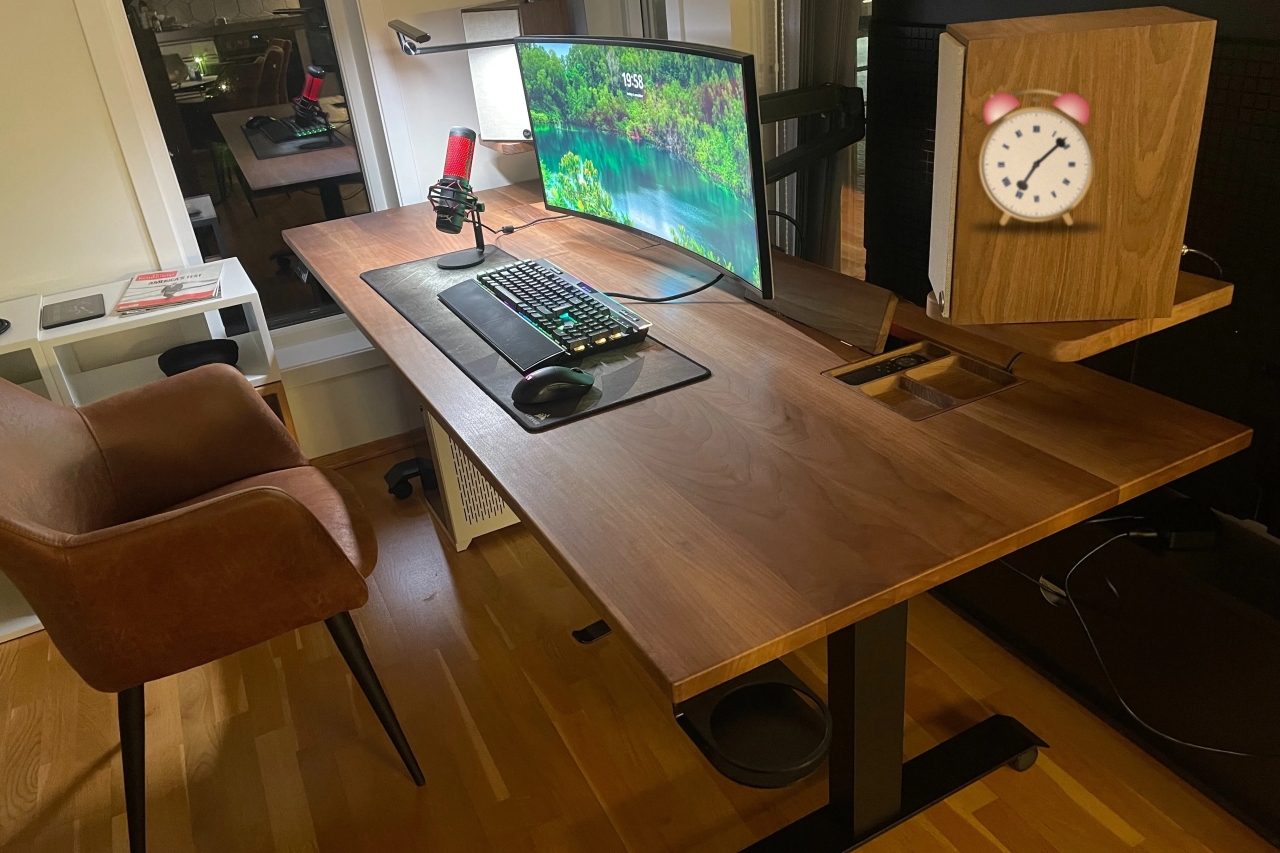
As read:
7,08
